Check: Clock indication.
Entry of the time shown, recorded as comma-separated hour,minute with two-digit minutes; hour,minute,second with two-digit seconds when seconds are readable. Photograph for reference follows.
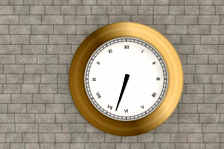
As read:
6,33
